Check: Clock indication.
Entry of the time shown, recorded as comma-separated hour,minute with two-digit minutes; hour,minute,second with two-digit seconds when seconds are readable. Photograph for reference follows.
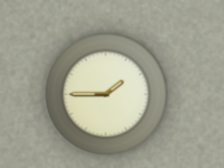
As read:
1,45
